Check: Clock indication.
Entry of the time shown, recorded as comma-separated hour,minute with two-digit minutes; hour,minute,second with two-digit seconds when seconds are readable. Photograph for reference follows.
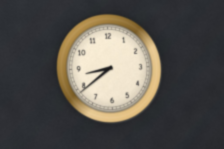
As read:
8,39
